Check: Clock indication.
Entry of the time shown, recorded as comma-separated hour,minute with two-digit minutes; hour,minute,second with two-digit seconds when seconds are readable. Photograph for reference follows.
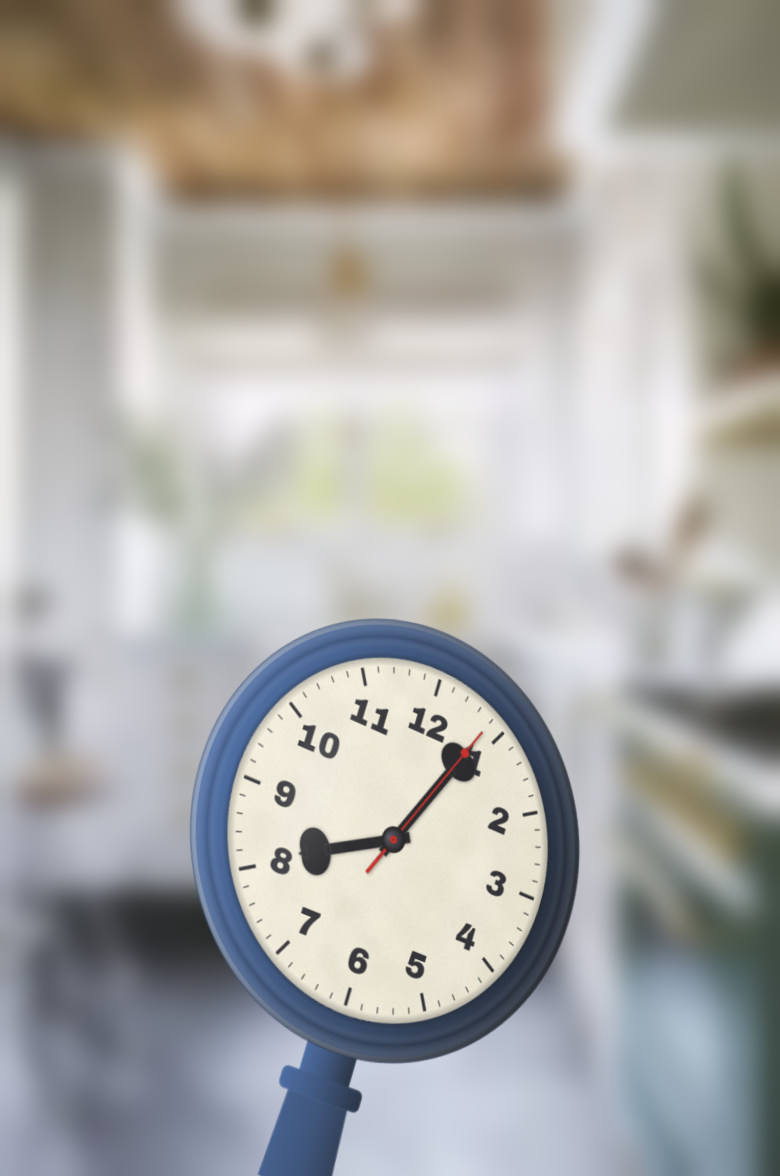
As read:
8,04,04
